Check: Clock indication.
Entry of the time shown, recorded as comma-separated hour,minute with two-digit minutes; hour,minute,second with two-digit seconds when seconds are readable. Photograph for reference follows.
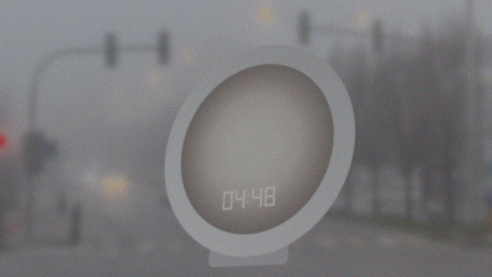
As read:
4,48
